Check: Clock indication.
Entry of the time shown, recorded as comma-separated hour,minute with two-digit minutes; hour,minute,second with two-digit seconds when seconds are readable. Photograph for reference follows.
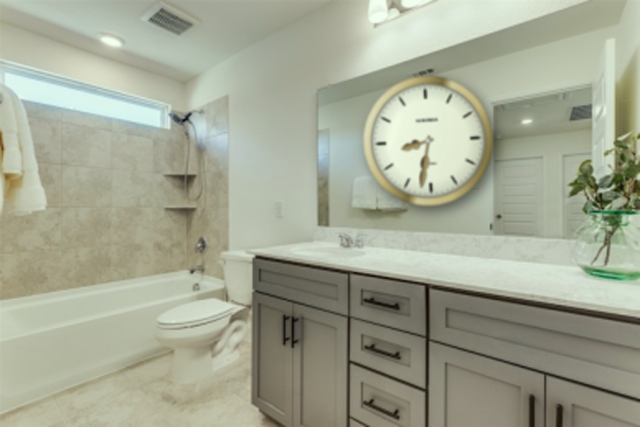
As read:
8,32
